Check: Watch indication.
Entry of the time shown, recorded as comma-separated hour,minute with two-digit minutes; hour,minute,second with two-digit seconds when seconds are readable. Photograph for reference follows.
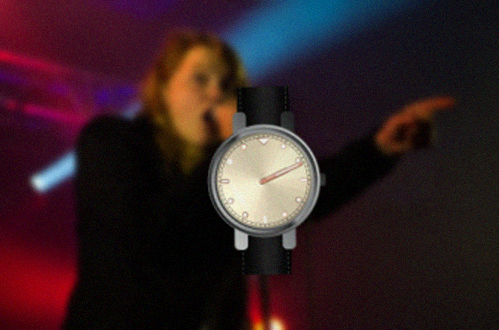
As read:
2,11
